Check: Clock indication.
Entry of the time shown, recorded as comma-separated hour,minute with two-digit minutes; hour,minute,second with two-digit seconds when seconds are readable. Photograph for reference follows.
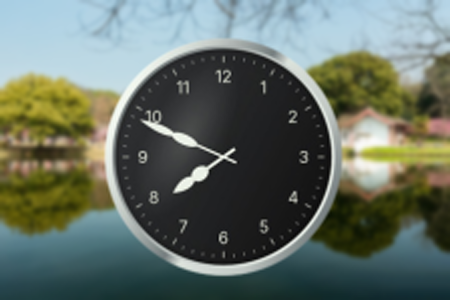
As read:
7,49
